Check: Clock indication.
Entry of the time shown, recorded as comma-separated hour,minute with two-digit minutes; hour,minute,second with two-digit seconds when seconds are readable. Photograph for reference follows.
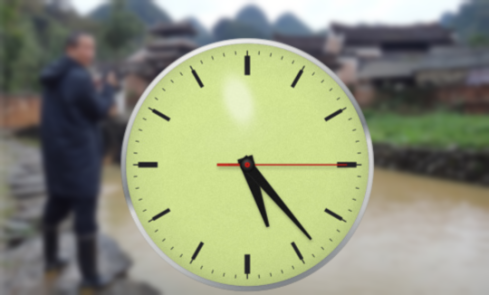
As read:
5,23,15
